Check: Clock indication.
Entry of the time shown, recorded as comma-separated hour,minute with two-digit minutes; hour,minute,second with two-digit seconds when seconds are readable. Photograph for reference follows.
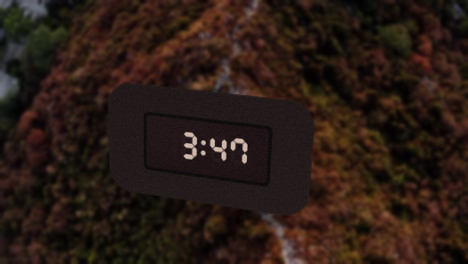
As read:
3,47
